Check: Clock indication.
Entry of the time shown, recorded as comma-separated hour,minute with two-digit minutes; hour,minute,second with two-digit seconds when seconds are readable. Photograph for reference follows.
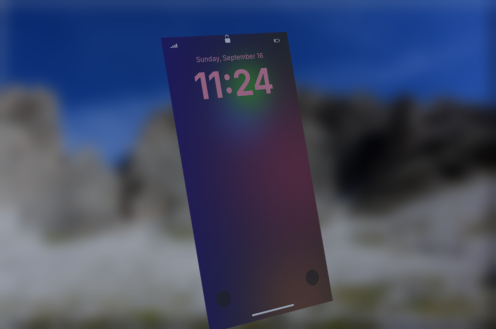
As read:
11,24
